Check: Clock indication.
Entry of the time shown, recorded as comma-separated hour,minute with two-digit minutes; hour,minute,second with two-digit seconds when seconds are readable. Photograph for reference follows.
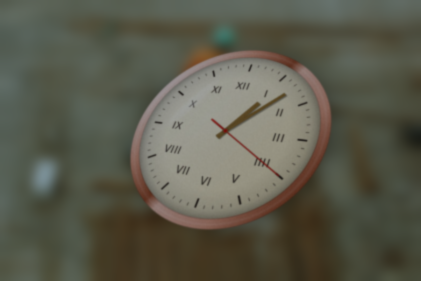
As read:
1,07,20
